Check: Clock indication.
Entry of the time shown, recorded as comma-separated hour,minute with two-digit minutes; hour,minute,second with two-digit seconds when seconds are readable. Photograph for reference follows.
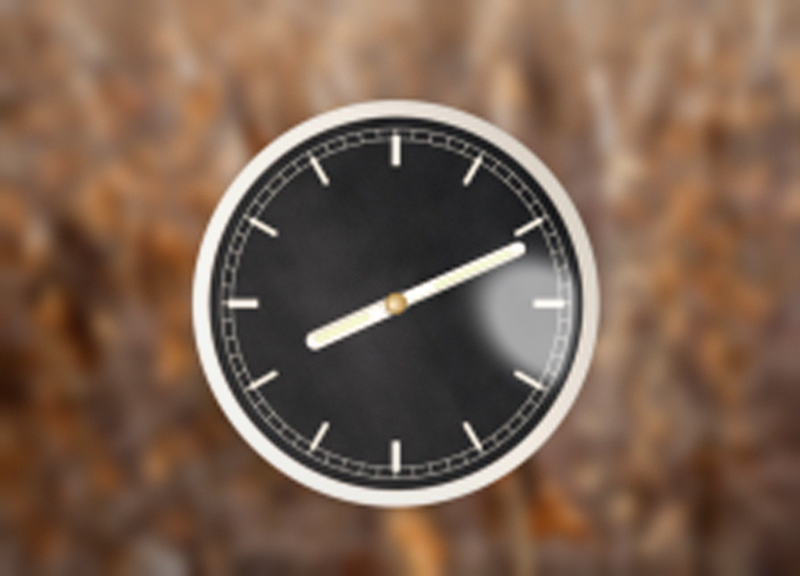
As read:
8,11
